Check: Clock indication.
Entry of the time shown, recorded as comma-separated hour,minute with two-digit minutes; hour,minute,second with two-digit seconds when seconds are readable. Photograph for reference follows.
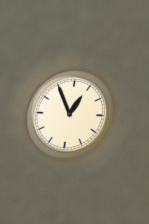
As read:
12,55
